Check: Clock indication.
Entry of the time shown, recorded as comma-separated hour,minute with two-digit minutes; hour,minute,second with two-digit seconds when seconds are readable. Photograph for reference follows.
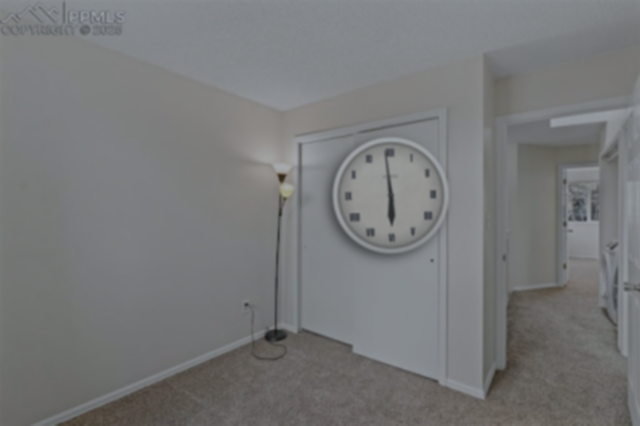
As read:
5,59
